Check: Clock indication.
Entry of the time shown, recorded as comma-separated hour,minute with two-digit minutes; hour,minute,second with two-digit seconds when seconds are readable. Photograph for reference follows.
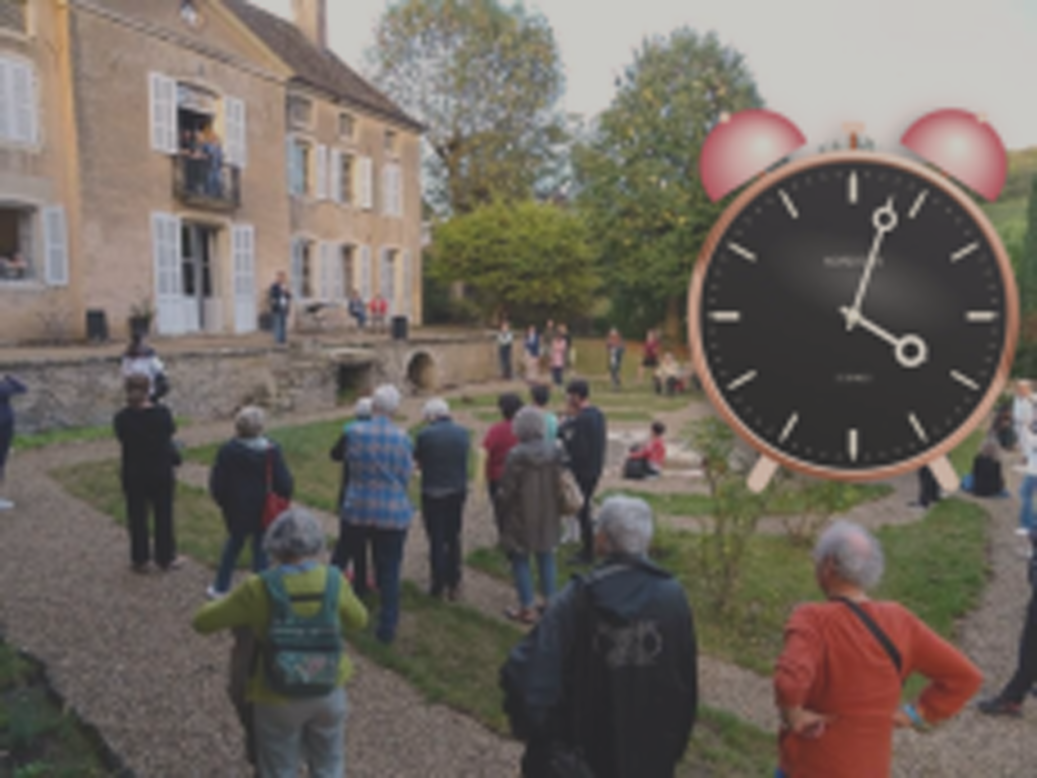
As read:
4,03
